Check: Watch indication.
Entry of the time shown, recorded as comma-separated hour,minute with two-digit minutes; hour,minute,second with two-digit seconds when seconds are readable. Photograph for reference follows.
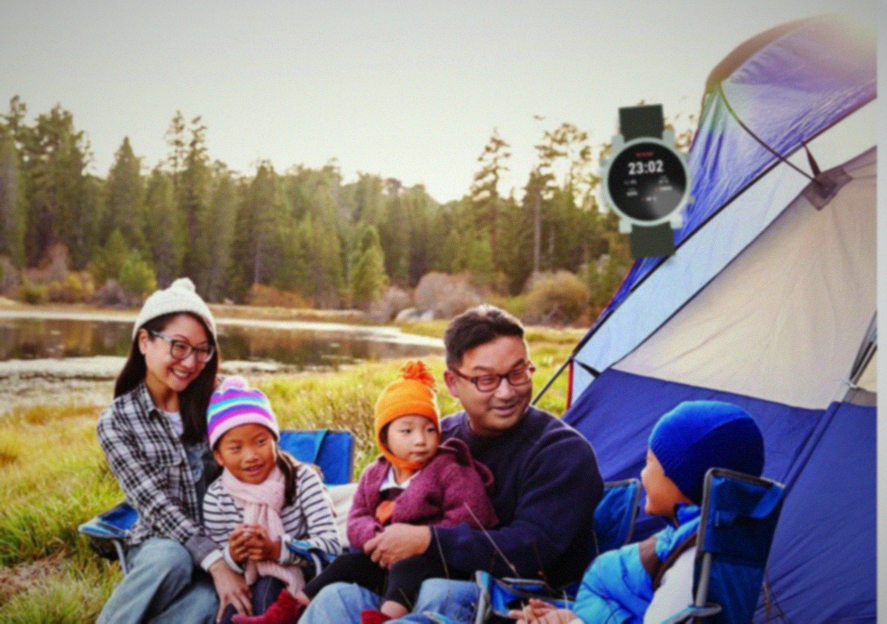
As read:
23,02
